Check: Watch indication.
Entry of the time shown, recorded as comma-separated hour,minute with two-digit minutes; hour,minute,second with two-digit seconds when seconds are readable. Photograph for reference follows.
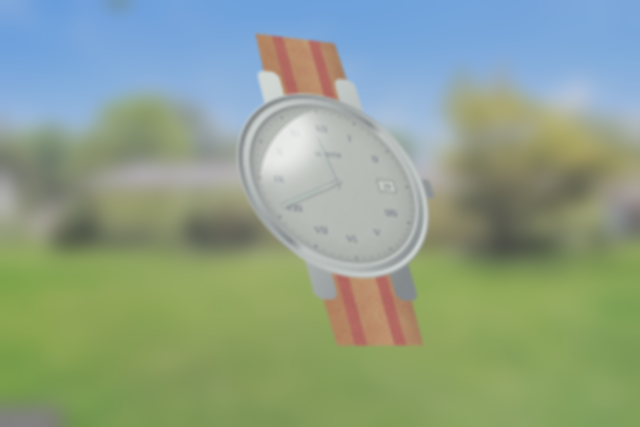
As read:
11,41
